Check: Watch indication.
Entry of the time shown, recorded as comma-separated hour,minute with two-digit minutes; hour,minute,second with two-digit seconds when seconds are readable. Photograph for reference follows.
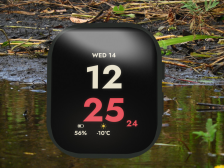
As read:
12,25,24
